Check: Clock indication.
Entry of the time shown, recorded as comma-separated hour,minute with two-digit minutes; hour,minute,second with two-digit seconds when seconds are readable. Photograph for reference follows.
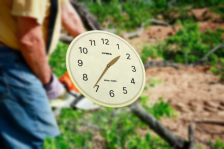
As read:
1,36
